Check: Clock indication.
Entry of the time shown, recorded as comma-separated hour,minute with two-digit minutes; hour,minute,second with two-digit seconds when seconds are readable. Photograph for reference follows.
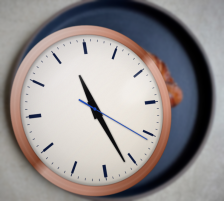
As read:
11,26,21
